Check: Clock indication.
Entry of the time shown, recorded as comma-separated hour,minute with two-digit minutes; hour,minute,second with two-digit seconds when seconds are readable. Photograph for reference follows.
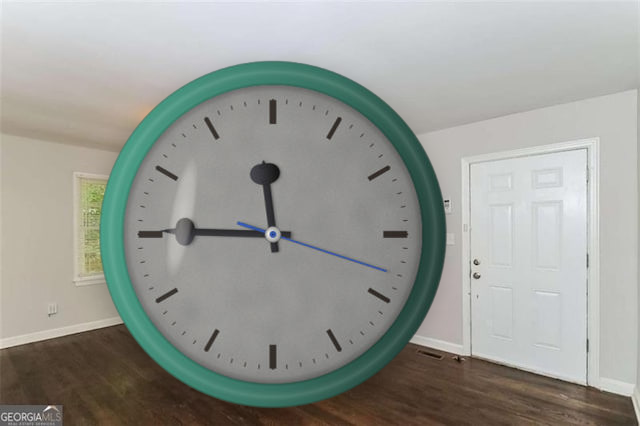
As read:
11,45,18
